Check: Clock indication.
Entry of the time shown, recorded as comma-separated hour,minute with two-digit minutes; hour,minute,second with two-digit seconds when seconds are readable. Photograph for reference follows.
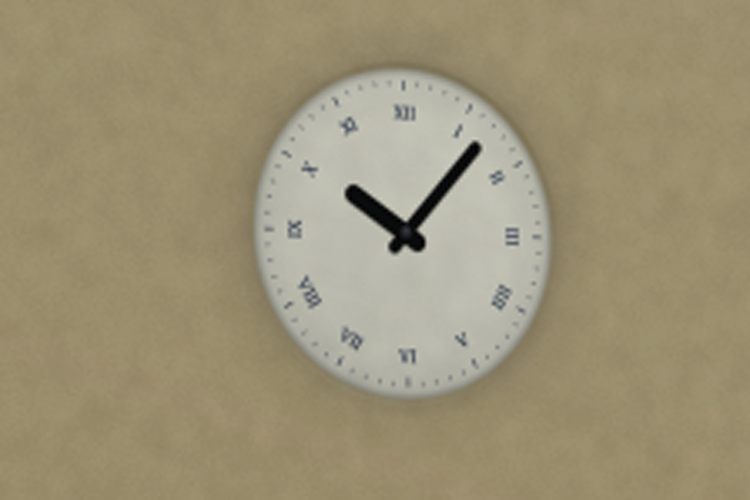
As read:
10,07
